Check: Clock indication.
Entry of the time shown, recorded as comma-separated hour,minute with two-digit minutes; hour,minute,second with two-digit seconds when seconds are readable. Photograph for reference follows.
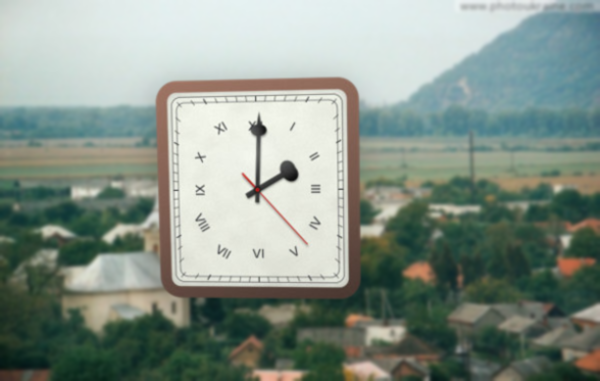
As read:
2,00,23
